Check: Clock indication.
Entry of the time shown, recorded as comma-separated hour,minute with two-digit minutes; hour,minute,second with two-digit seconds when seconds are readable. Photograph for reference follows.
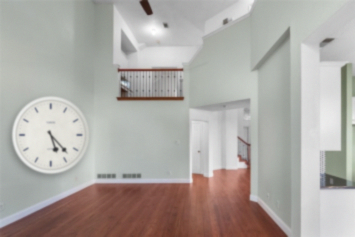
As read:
5,23
